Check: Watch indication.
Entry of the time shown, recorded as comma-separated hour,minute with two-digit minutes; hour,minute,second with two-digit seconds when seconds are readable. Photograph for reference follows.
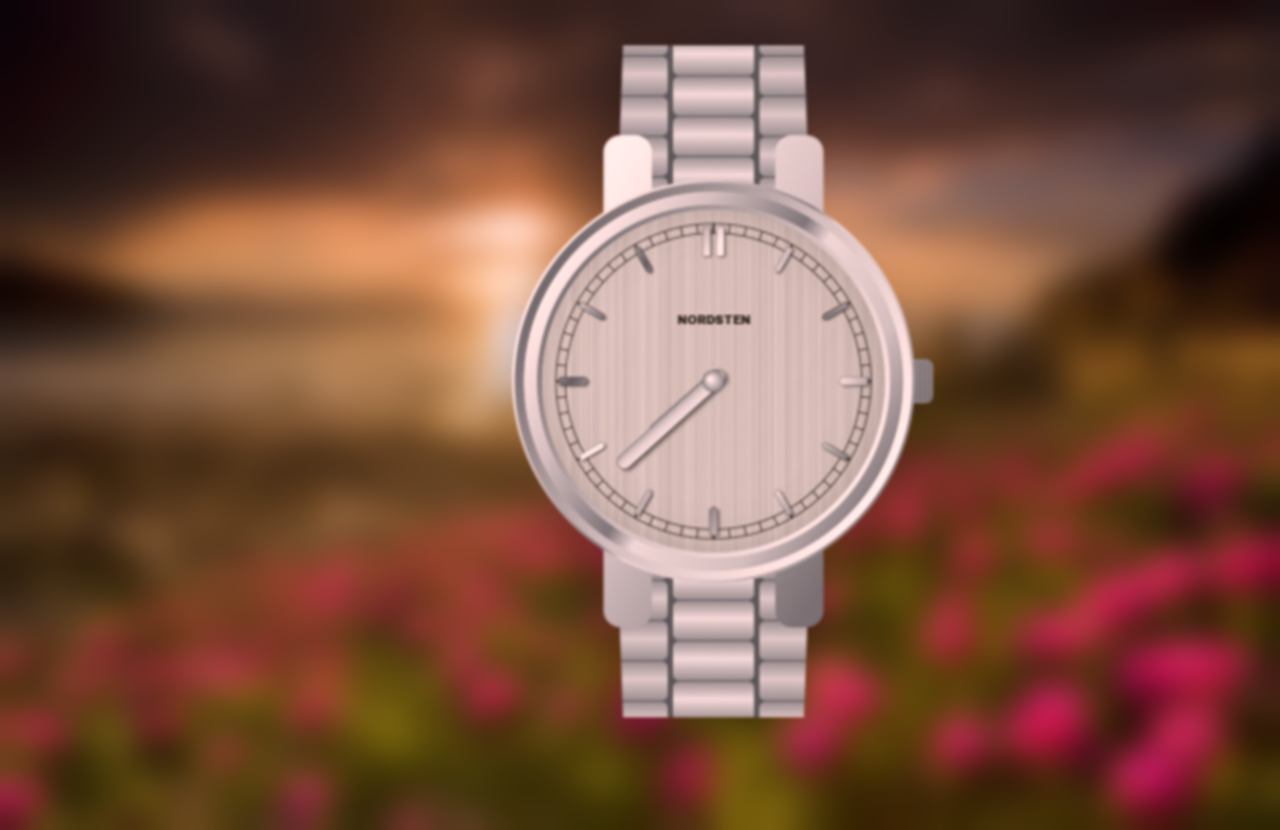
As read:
7,38
